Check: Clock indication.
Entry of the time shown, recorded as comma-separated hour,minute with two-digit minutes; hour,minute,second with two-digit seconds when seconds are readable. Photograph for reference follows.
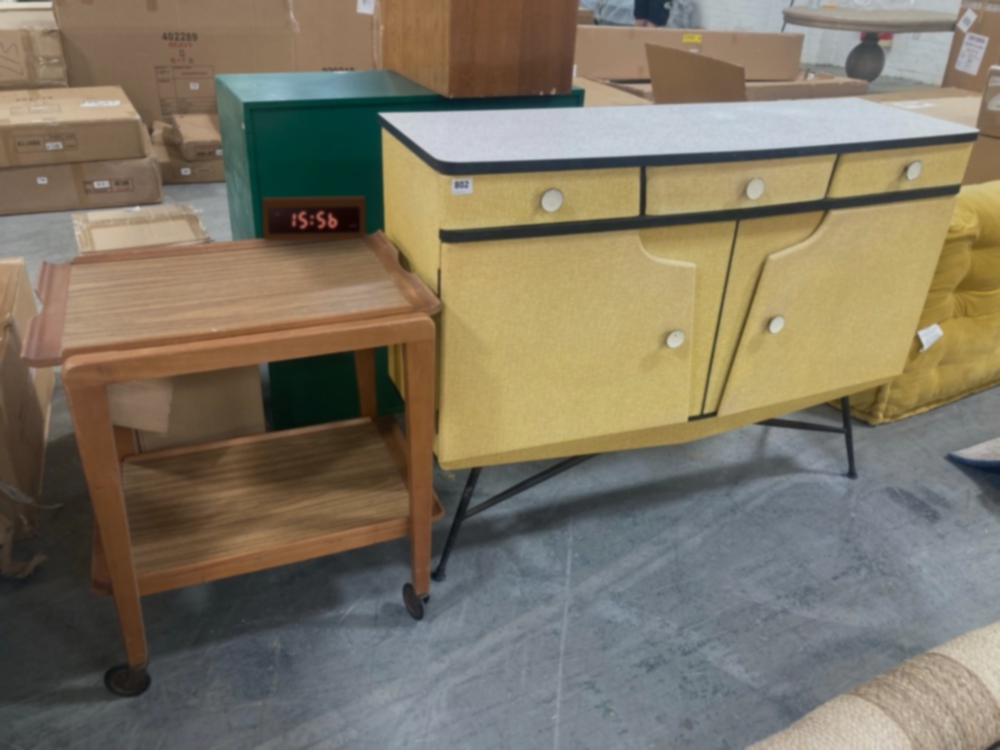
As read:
15,56
